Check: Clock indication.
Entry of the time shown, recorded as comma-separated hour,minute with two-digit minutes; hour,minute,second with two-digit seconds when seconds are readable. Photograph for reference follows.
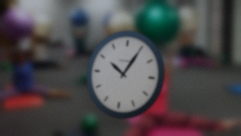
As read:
10,05
